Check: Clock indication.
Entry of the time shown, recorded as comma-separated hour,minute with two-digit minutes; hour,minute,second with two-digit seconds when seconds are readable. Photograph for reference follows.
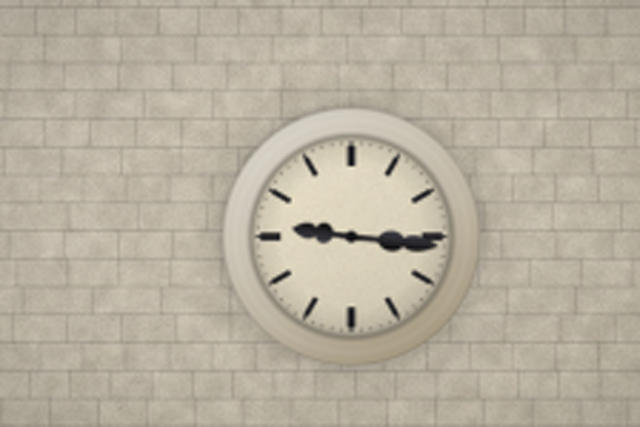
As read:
9,16
